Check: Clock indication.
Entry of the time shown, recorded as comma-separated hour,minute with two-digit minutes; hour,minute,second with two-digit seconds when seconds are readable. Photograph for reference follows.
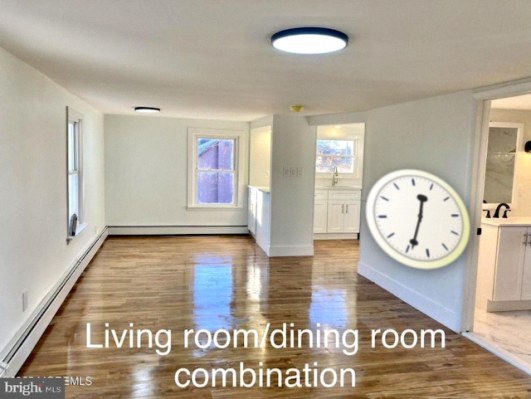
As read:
12,34
